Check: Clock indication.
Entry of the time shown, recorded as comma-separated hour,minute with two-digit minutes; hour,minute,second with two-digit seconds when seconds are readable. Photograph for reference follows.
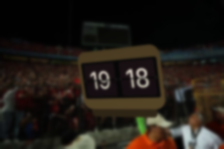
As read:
19,18
